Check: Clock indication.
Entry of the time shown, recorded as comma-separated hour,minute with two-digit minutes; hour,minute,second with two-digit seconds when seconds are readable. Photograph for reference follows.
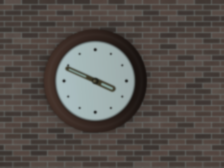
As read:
3,49
